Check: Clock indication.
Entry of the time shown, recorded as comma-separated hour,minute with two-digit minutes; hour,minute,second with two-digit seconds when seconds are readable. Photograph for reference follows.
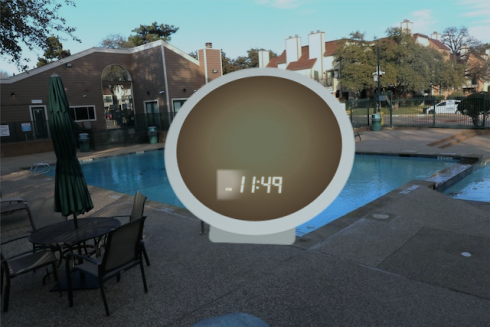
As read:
11,49
